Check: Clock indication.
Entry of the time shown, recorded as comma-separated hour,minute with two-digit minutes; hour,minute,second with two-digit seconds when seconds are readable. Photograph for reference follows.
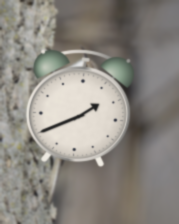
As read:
1,40
